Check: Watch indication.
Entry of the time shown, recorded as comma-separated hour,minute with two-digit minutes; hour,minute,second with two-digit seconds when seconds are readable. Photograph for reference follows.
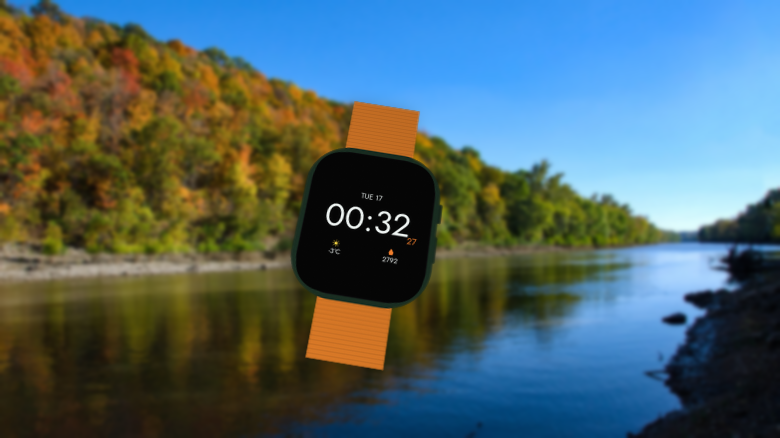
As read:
0,32,27
